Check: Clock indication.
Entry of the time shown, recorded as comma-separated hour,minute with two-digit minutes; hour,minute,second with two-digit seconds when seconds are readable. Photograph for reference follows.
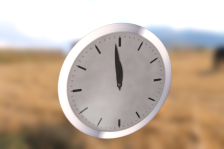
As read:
11,59
